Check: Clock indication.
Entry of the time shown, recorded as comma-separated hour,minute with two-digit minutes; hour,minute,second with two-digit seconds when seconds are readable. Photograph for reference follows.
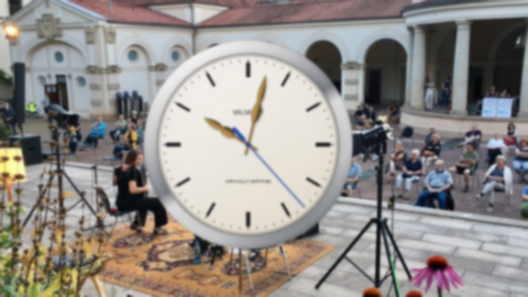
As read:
10,02,23
